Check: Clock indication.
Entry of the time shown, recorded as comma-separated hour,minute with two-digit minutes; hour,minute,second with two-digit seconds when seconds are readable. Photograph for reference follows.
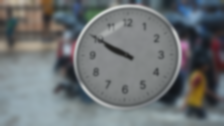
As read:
9,50
